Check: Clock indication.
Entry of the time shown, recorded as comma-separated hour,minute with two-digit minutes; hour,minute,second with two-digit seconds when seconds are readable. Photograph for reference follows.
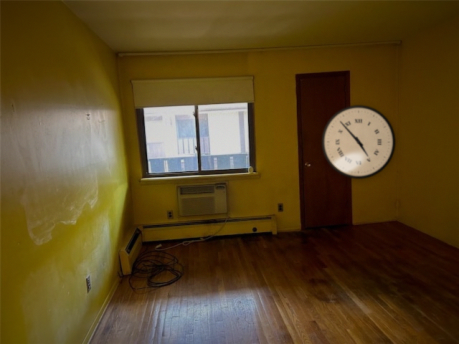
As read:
4,53
